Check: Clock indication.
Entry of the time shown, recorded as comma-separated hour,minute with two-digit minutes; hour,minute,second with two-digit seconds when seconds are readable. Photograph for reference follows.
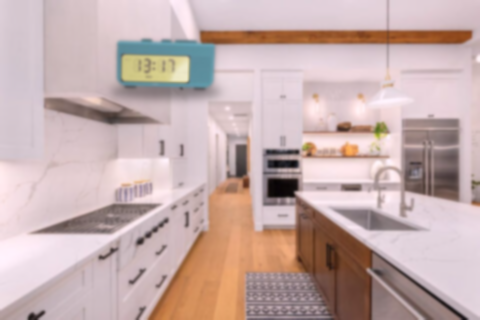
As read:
13,17
